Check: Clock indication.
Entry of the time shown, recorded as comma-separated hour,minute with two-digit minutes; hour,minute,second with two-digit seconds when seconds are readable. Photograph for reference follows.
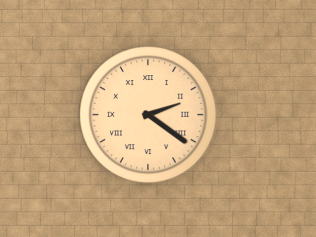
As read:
2,21
